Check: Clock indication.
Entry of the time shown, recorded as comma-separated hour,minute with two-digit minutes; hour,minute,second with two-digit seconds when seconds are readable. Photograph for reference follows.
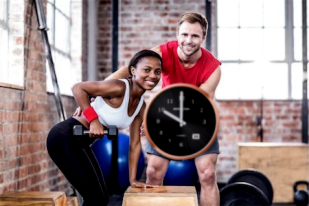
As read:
10,00
